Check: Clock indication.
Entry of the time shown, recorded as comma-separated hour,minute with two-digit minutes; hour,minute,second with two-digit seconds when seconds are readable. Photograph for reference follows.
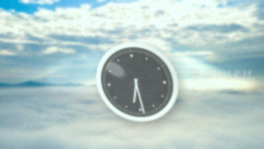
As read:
6,29
